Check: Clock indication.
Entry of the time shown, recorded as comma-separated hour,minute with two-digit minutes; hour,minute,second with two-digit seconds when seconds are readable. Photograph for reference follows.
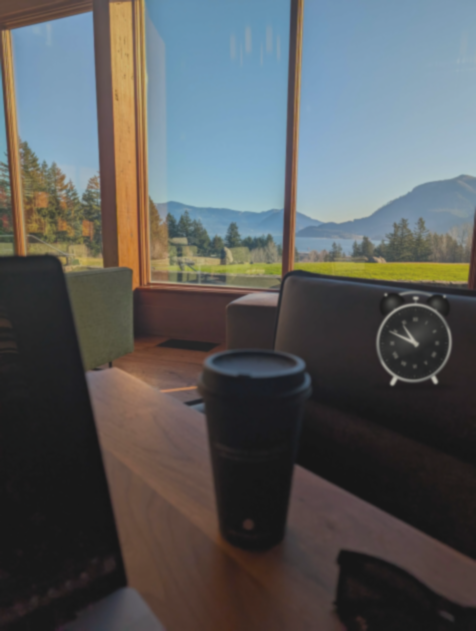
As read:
10,49
